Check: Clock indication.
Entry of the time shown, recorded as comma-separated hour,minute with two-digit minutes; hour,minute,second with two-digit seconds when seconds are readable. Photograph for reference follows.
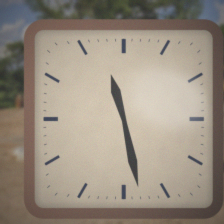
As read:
11,28
